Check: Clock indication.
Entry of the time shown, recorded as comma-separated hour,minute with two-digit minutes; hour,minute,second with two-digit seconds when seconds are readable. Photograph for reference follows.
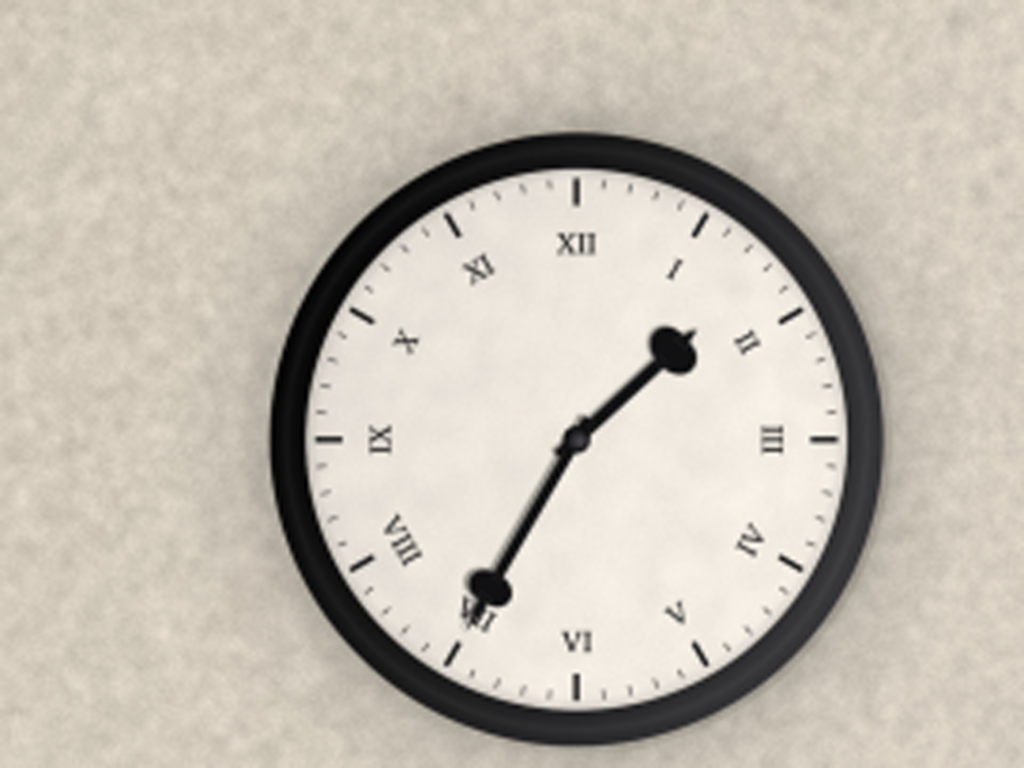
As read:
1,35
